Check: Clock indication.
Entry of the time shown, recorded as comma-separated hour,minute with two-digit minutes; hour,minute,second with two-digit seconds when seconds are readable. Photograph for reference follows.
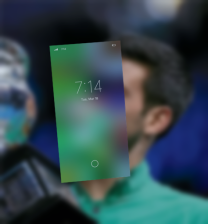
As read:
7,14
